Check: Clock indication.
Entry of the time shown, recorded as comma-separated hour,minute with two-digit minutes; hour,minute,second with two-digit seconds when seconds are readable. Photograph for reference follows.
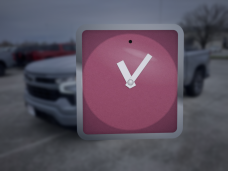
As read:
11,06
